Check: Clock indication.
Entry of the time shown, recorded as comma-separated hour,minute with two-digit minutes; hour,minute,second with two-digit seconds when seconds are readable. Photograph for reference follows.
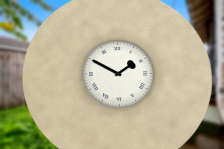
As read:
1,50
